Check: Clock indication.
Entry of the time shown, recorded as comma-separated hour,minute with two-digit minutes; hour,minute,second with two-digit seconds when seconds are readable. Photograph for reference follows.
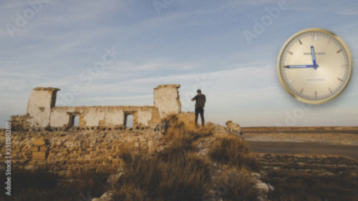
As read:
11,45
